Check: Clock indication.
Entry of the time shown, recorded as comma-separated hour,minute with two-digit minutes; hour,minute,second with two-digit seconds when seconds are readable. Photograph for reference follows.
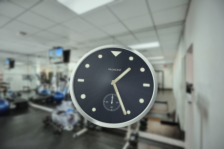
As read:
1,26
